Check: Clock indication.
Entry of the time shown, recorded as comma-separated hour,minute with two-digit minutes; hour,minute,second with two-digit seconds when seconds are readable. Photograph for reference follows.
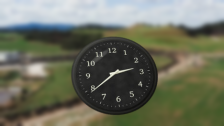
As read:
2,39
